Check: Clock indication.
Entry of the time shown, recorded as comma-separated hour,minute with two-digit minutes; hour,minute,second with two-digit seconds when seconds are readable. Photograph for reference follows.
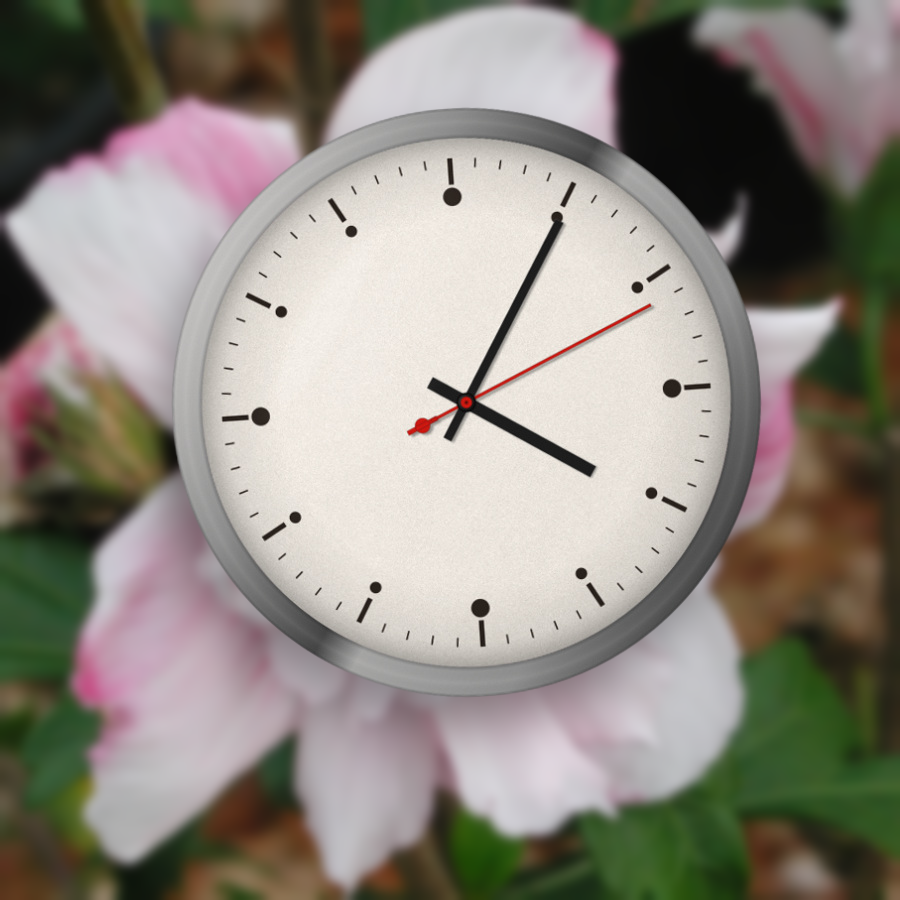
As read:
4,05,11
